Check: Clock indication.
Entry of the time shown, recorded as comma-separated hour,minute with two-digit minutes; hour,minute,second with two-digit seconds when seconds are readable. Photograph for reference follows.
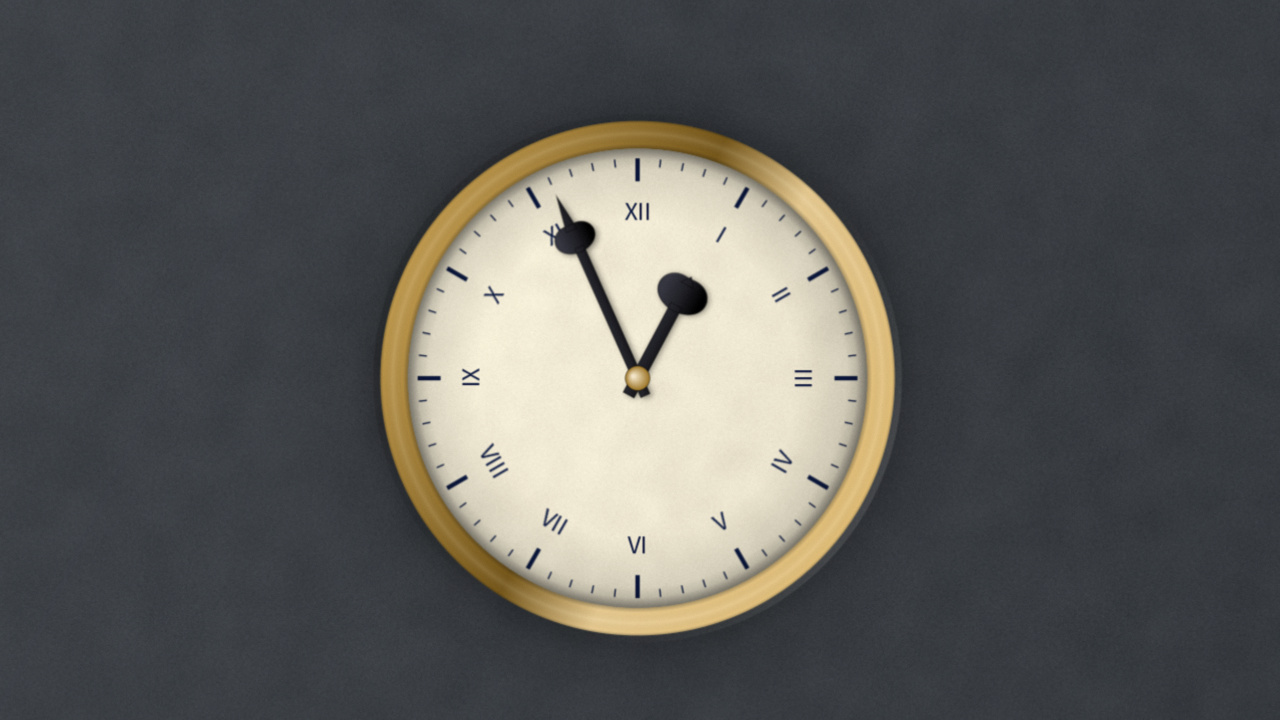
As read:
12,56
